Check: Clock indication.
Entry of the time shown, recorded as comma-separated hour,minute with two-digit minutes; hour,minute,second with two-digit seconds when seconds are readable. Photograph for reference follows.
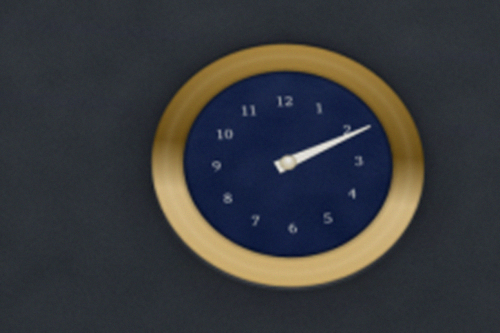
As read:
2,11
